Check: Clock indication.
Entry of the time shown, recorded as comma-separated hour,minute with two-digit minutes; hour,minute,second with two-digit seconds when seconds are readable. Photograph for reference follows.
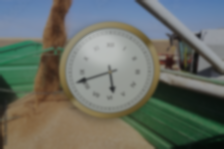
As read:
5,42
